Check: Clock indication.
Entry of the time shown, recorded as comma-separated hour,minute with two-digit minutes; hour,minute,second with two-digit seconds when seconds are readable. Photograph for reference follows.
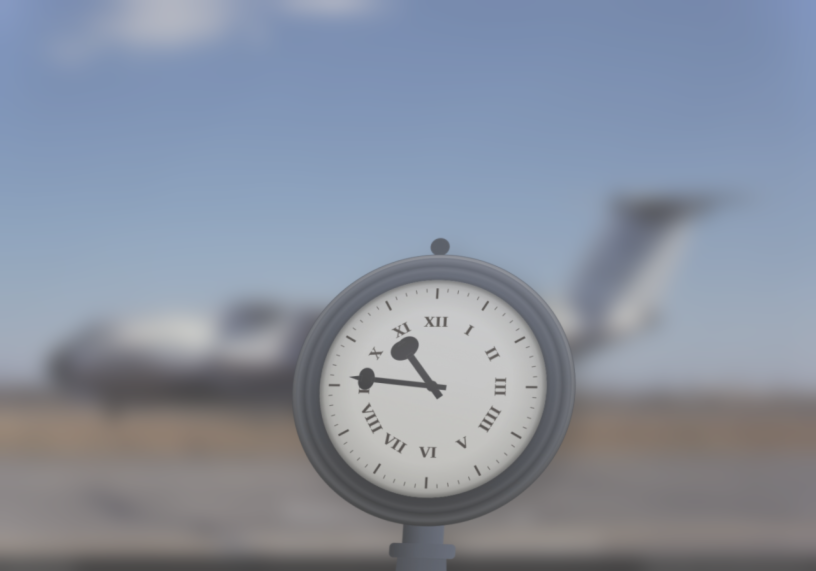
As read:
10,46
